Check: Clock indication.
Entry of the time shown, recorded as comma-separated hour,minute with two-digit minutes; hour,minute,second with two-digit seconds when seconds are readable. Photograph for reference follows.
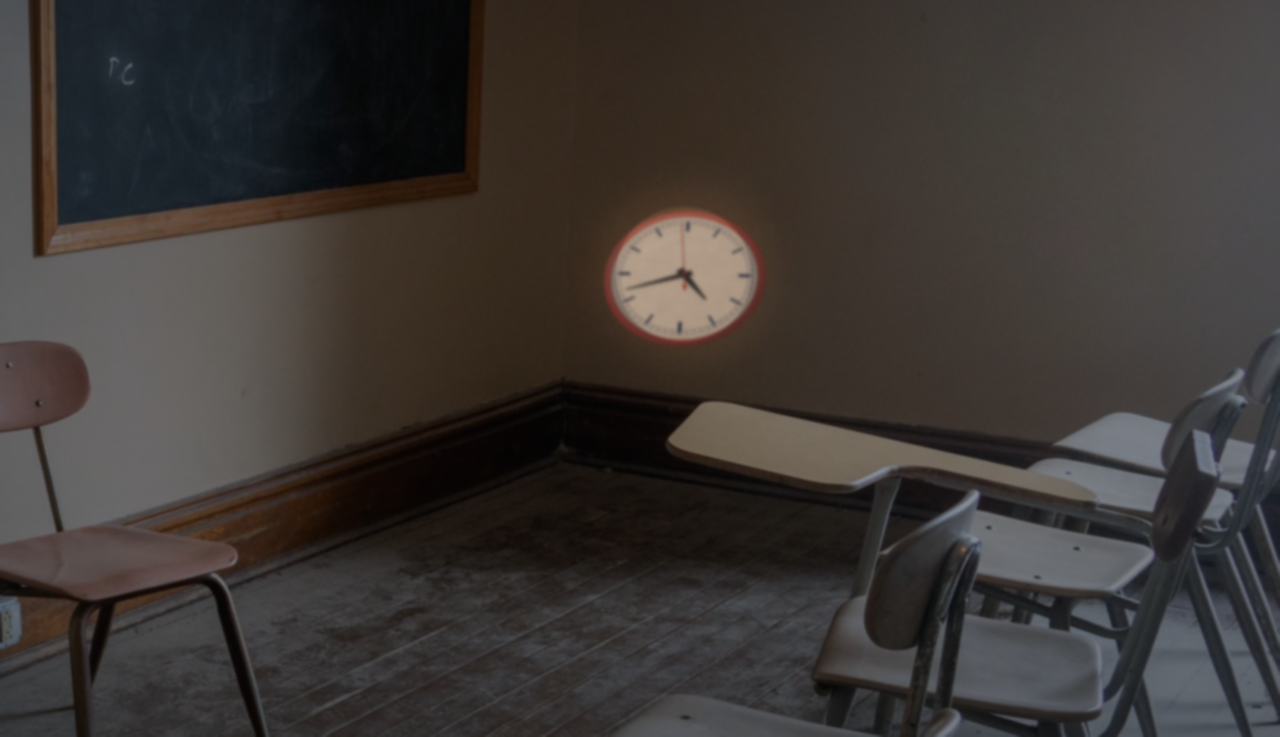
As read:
4,41,59
